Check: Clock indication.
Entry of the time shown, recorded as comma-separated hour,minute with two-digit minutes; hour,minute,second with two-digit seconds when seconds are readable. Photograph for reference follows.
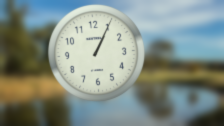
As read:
1,05
